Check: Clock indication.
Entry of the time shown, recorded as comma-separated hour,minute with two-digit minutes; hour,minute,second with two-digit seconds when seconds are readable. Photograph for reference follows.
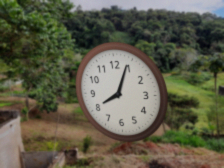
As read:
8,04
